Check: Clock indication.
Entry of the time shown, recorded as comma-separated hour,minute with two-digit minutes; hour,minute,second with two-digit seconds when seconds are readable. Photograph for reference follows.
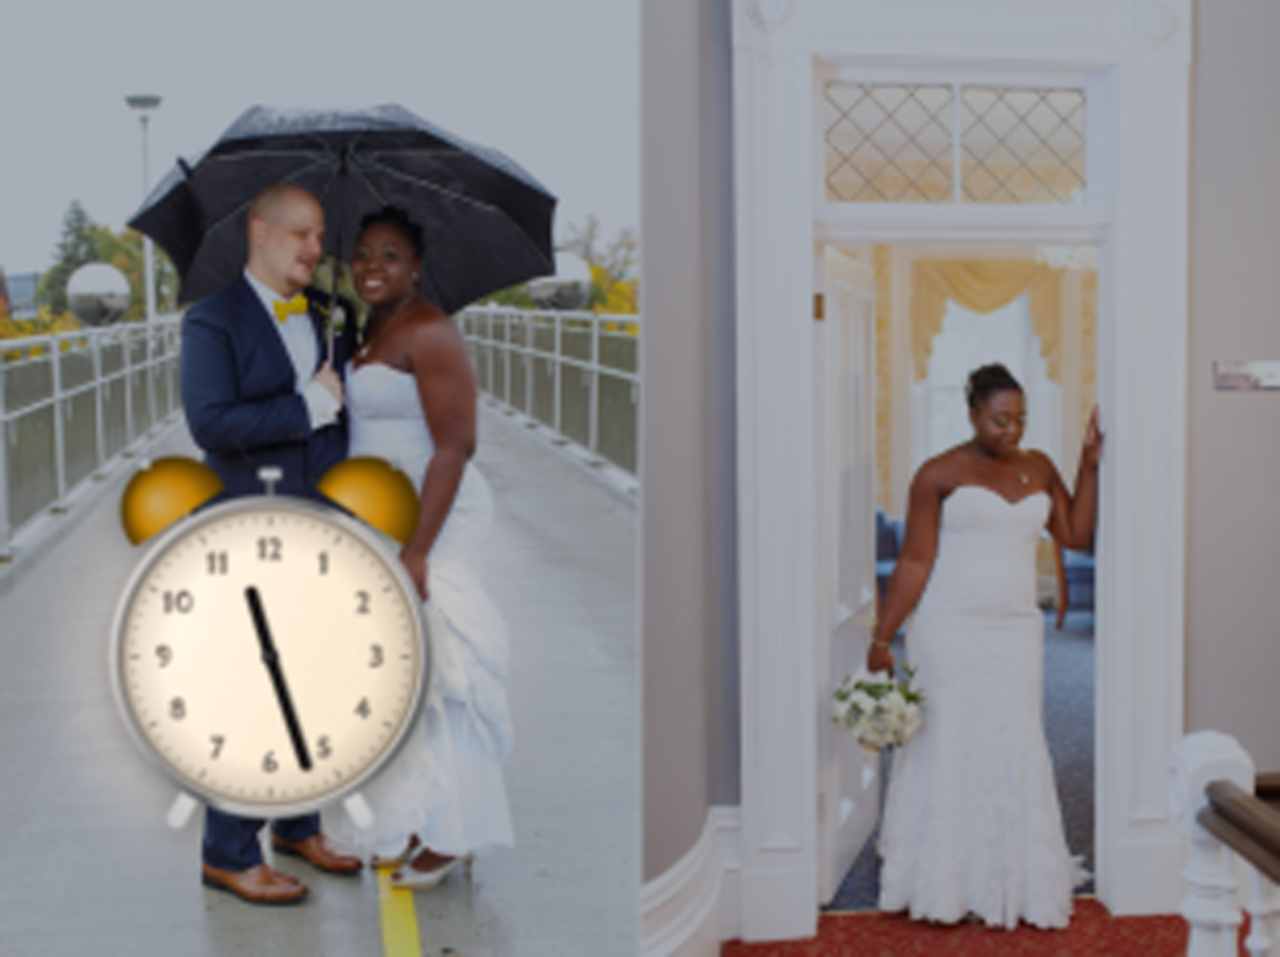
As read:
11,27
